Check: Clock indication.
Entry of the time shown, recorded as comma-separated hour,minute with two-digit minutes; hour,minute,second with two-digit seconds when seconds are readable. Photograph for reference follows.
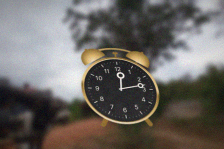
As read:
12,13
